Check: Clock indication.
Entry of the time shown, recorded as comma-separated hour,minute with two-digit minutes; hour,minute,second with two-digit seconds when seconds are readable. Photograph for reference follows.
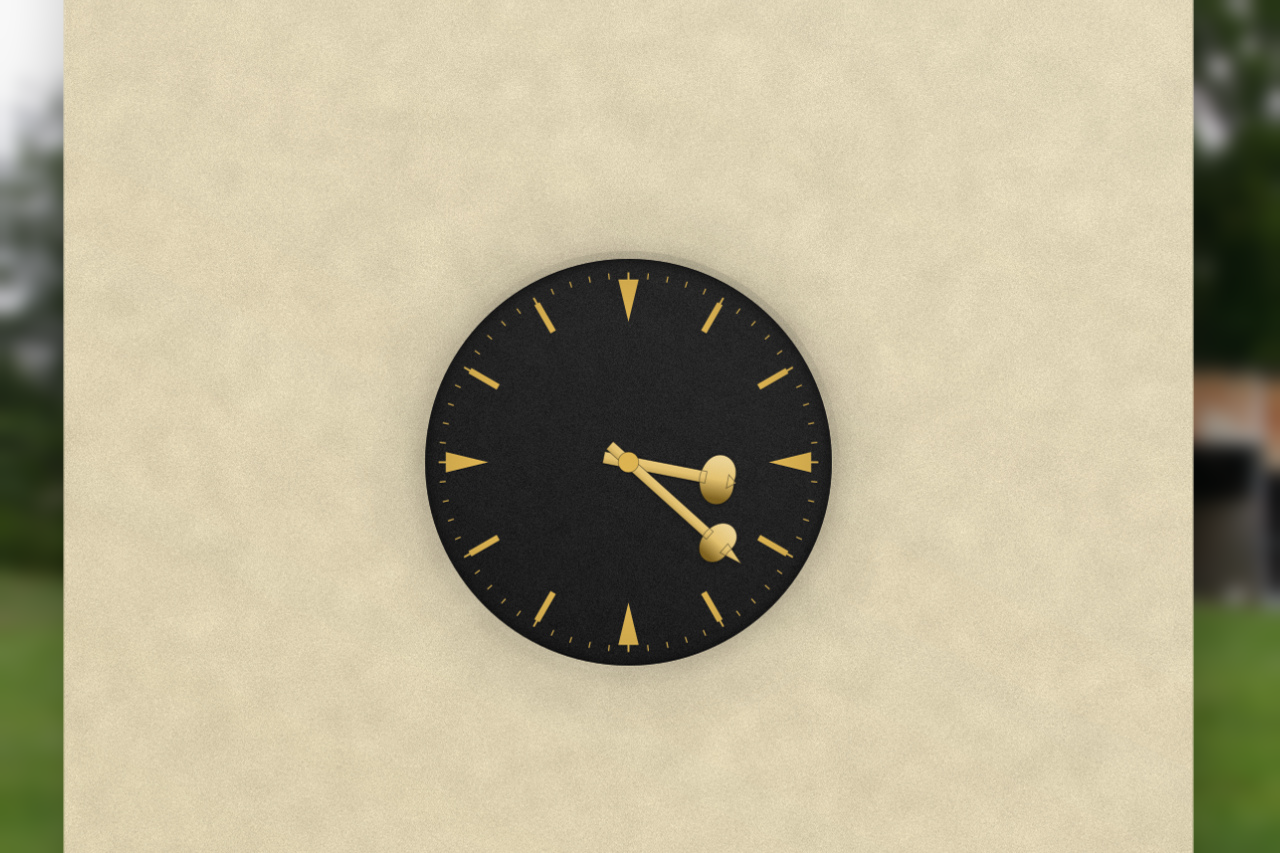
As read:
3,22
